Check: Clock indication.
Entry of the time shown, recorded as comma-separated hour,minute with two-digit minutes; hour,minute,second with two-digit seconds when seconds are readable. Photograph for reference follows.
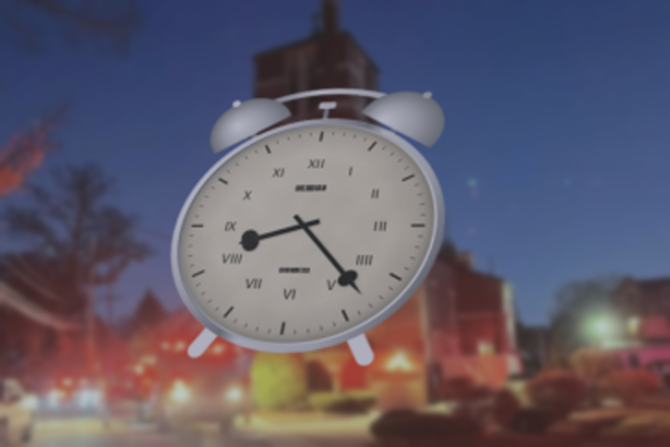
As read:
8,23
